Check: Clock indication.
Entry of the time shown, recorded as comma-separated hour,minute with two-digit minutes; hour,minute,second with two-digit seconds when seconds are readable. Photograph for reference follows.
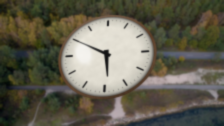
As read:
5,50
